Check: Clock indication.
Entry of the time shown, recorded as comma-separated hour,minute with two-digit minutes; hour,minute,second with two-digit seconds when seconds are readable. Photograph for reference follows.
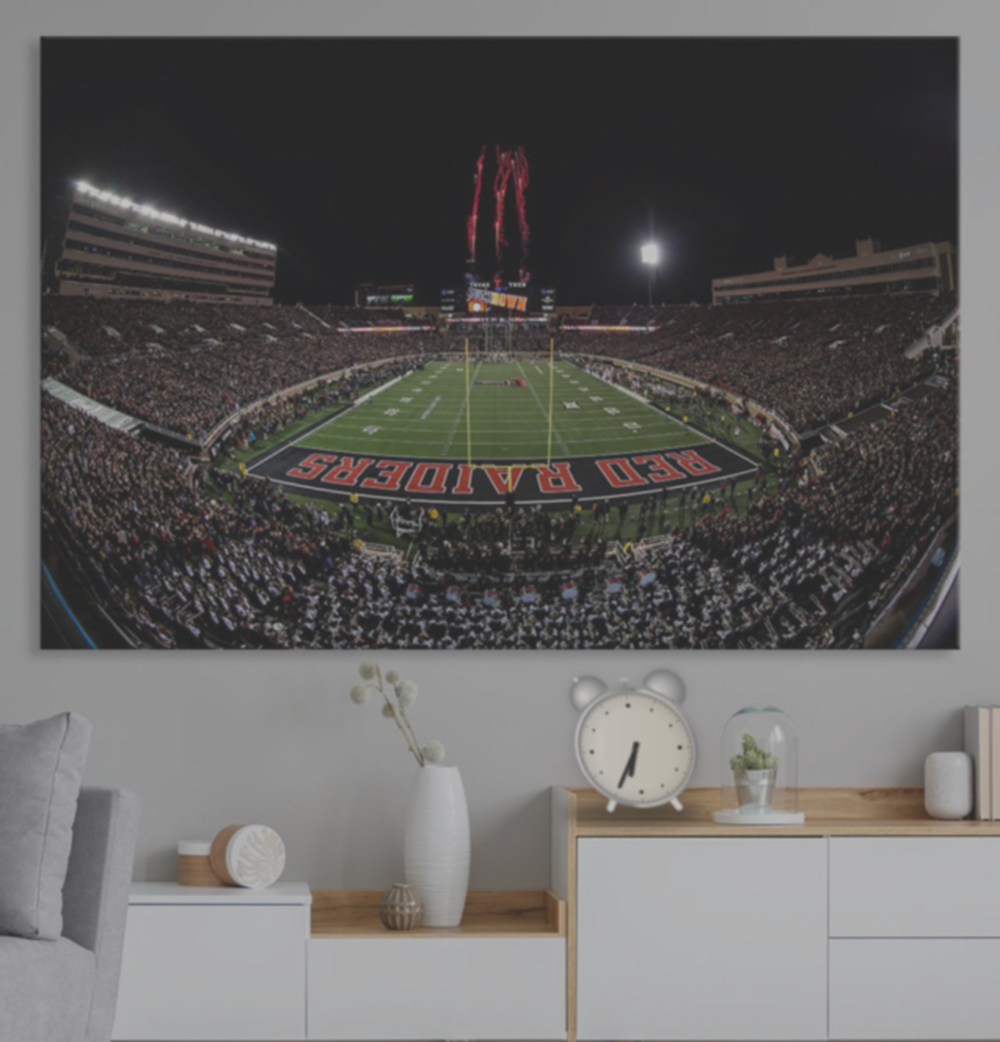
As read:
6,35
